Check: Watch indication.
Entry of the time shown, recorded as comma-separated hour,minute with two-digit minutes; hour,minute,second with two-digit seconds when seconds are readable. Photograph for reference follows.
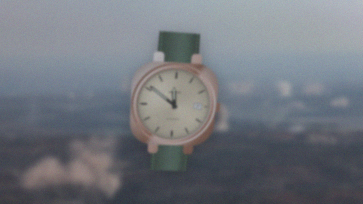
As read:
11,51
